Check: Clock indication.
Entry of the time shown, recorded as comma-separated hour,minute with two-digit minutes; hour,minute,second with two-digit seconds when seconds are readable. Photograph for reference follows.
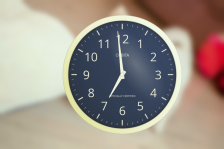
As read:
6,59
